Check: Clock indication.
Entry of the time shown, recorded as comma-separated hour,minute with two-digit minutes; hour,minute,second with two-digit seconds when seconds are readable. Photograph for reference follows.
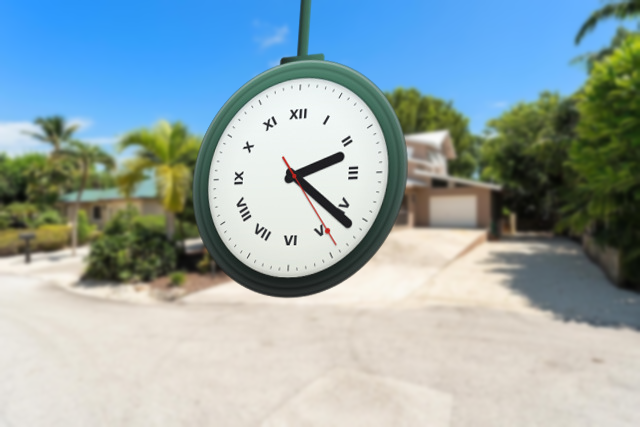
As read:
2,21,24
